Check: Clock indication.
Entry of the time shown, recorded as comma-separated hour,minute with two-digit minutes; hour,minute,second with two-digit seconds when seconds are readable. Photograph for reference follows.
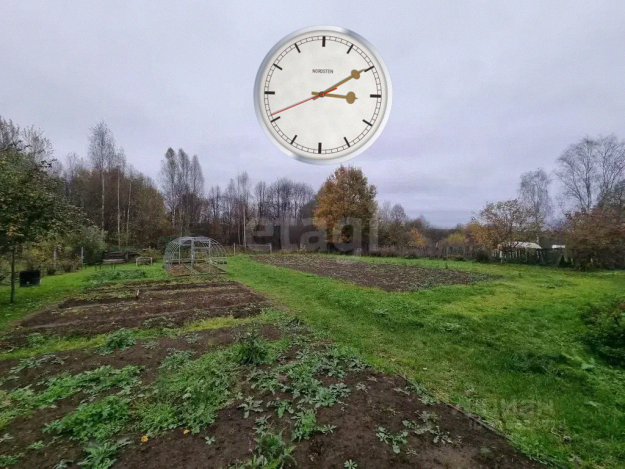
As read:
3,09,41
